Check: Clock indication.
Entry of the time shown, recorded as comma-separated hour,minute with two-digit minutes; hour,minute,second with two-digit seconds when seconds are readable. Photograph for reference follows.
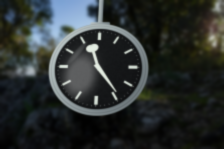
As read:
11,24
